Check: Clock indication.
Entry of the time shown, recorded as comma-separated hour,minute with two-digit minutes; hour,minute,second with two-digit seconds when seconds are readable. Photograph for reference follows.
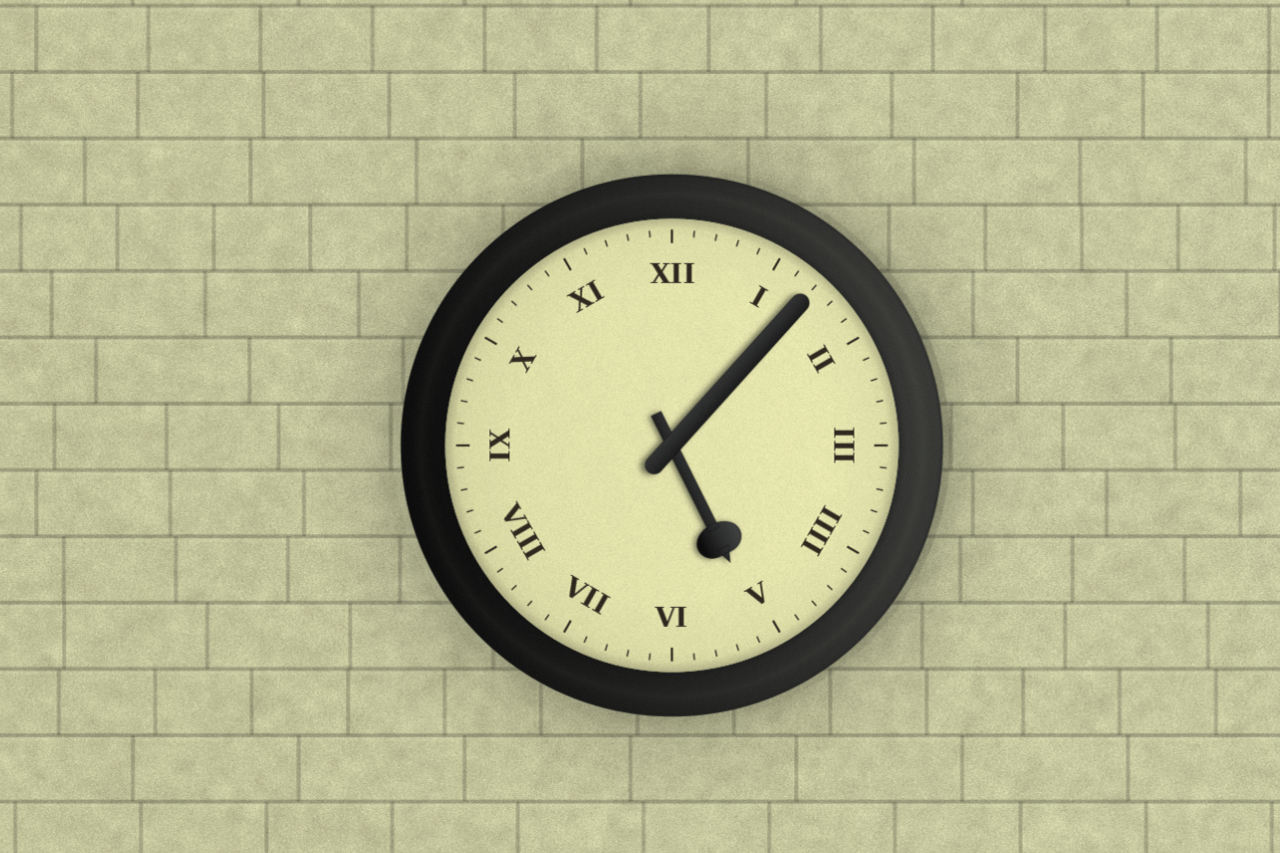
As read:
5,07
